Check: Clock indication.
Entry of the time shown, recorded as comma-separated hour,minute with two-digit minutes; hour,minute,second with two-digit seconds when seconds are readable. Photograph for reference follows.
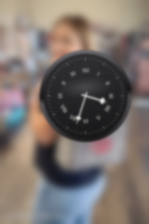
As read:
3,33
